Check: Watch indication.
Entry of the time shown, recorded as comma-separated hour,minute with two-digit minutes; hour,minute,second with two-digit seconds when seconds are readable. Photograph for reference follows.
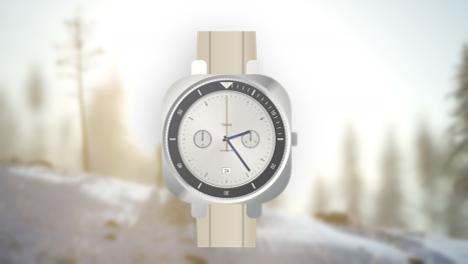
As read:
2,24
